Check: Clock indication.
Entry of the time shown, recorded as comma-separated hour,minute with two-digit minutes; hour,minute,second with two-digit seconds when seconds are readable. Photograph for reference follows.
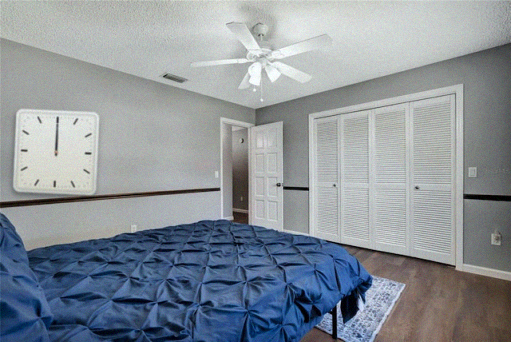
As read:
12,00
